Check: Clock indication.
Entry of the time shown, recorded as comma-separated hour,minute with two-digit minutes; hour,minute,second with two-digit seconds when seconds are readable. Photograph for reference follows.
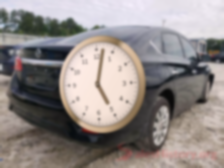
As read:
5,02
